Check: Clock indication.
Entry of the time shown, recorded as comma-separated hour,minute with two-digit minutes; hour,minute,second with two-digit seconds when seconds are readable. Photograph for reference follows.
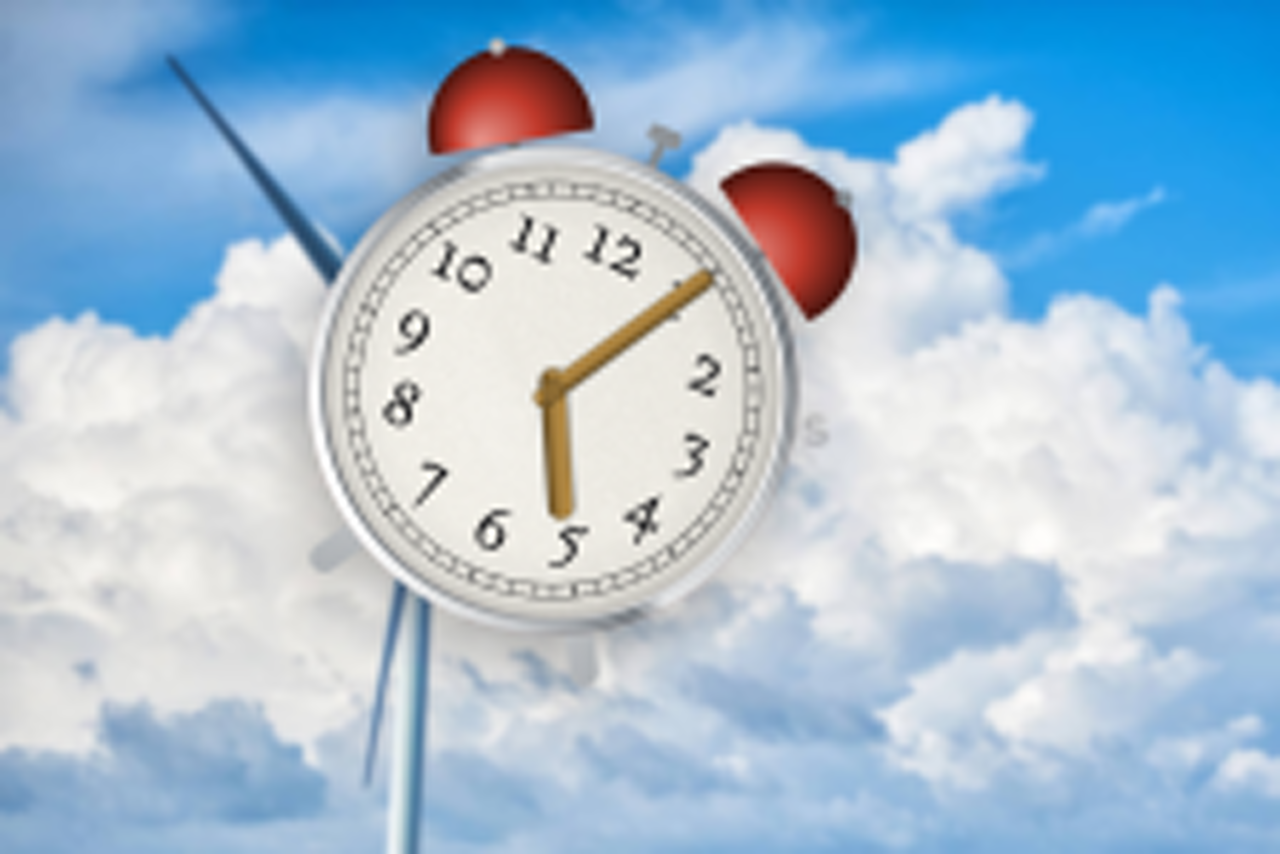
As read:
5,05
